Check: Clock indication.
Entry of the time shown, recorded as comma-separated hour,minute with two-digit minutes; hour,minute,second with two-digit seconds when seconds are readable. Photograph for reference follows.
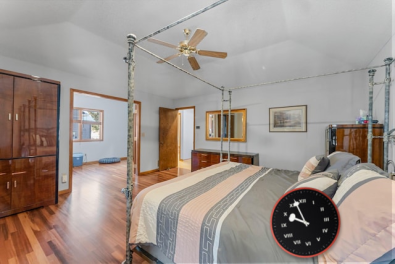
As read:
9,57
